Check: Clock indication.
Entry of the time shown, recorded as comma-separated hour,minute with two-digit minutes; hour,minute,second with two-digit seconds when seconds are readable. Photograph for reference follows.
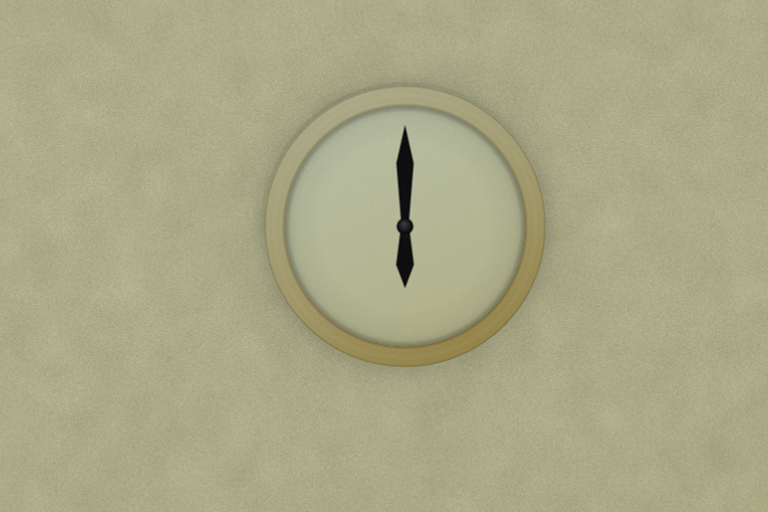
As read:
6,00
